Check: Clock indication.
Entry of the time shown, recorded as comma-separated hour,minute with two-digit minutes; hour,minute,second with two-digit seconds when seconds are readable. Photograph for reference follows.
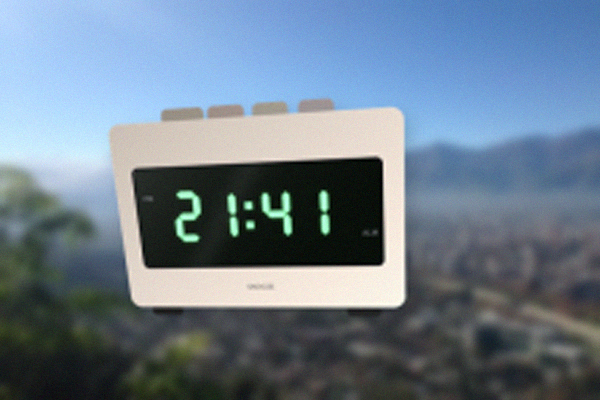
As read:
21,41
